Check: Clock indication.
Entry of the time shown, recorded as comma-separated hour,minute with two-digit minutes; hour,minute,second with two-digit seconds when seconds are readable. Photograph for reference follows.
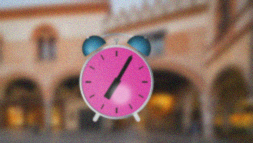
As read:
7,05
